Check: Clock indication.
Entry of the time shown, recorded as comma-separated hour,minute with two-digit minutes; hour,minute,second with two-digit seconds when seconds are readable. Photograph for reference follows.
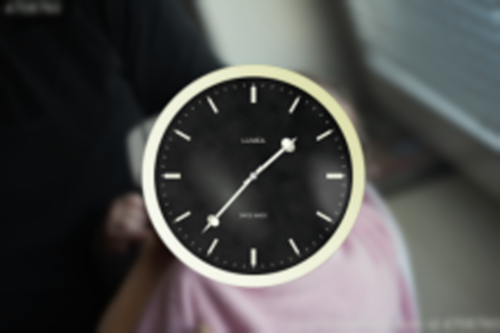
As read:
1,37
